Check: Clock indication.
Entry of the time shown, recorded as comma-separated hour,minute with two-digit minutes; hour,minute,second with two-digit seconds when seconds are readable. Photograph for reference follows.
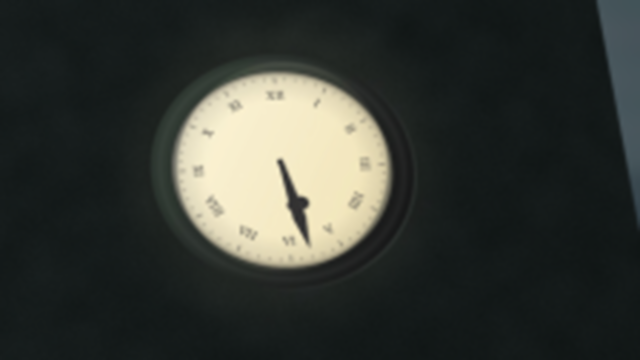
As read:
5,28
